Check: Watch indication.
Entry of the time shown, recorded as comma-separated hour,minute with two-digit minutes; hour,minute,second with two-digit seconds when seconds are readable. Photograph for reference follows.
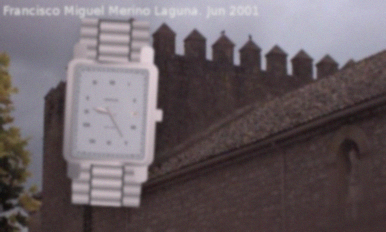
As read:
9,25
